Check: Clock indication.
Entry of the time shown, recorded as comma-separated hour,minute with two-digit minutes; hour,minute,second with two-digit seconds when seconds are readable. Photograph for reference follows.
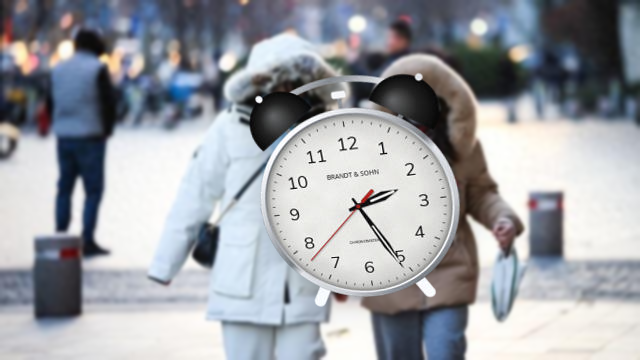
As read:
2,25,38
